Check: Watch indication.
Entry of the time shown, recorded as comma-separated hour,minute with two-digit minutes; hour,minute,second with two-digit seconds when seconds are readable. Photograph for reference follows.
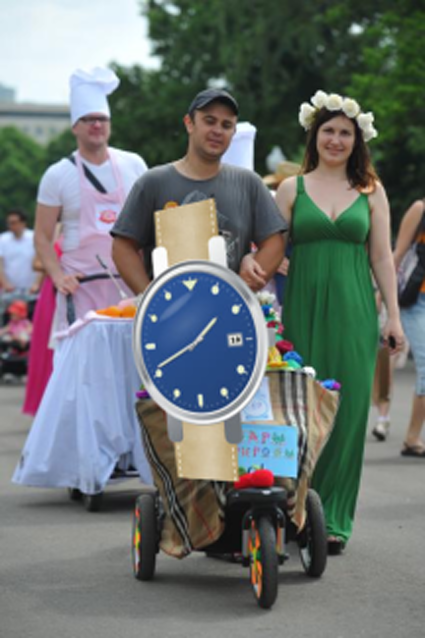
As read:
1,41
